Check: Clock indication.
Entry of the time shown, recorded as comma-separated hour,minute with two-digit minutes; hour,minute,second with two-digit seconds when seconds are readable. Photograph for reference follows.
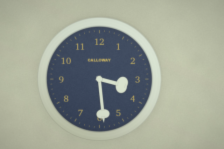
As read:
3,29
